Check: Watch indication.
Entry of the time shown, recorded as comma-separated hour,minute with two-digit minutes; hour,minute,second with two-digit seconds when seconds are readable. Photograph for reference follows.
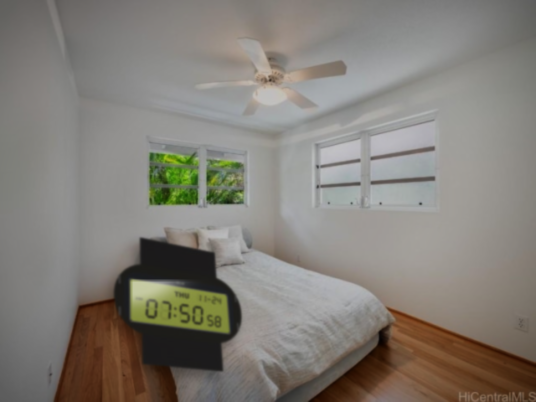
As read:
7,50,58
